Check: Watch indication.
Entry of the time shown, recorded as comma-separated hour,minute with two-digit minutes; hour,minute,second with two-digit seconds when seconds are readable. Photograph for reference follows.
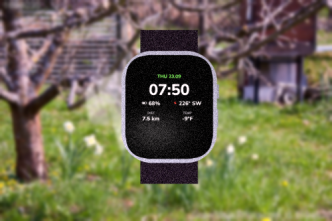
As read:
7,50
